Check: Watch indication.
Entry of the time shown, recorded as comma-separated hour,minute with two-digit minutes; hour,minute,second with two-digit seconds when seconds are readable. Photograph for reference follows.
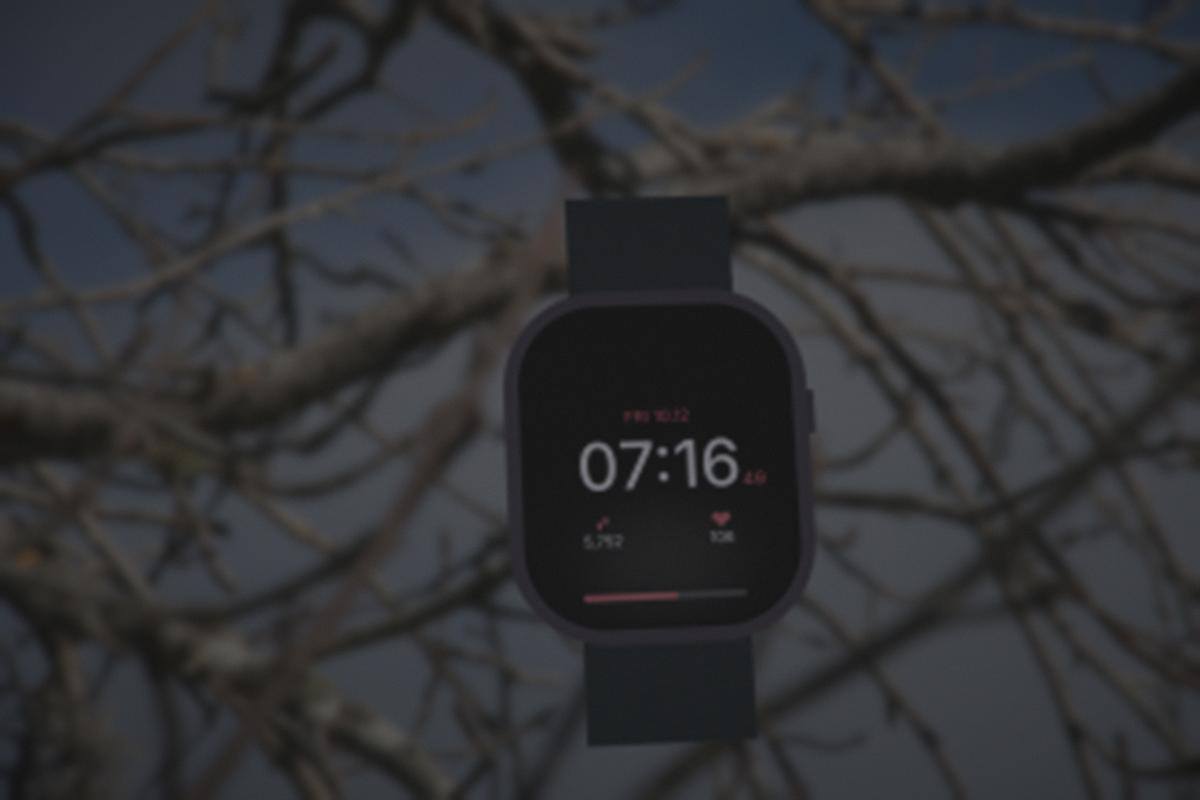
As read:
7,16
